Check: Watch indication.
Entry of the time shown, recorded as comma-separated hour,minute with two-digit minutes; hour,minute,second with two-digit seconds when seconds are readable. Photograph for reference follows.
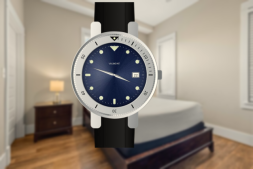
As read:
3,48
